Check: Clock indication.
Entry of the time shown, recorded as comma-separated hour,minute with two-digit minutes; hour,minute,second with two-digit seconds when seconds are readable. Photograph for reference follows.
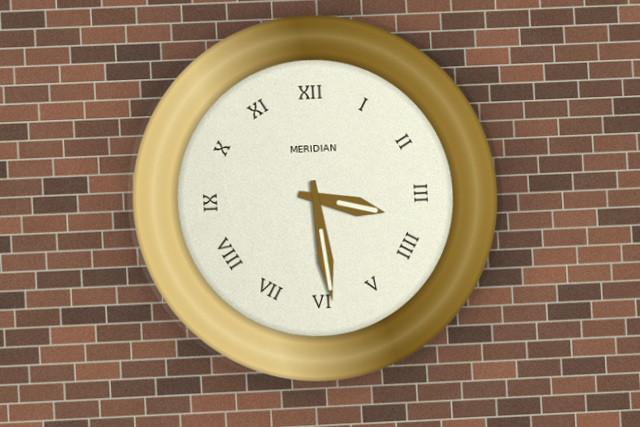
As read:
3,29
